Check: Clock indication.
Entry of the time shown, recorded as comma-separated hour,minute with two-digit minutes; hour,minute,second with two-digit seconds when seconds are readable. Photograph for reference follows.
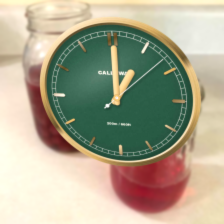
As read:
1,00,08
